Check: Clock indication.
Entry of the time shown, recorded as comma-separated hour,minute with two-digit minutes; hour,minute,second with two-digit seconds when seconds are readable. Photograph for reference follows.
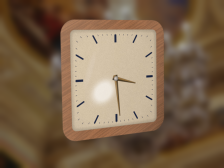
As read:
3,29
